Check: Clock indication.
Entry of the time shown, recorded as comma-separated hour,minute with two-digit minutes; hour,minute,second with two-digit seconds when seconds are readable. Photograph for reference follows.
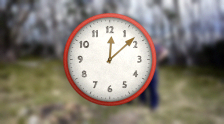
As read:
12,08
